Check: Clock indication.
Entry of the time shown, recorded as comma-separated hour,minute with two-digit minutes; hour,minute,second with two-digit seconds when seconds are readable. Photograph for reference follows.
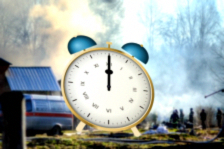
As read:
12,00
